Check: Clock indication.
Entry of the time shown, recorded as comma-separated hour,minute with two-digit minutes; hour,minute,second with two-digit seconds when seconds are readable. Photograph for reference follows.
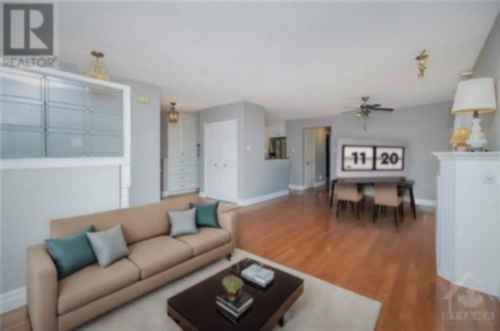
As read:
11,20
